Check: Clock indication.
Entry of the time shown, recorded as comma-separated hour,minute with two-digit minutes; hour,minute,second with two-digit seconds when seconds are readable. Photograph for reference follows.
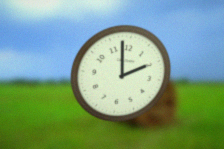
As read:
1,58
